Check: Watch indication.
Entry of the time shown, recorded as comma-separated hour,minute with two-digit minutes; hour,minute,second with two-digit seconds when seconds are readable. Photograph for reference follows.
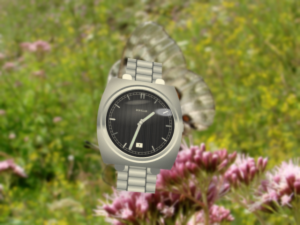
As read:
1,33
